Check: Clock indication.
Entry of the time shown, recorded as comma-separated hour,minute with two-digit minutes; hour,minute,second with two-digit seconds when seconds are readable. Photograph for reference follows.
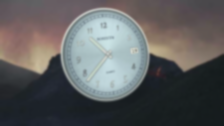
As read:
10,38
